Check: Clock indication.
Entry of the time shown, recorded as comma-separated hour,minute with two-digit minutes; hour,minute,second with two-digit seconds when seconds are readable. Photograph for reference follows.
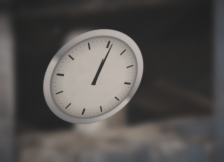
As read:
12,01
